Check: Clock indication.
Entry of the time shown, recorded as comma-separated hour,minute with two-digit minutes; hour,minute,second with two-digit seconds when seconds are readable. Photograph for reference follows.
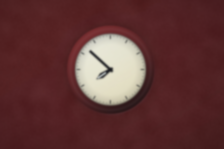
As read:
7,52
